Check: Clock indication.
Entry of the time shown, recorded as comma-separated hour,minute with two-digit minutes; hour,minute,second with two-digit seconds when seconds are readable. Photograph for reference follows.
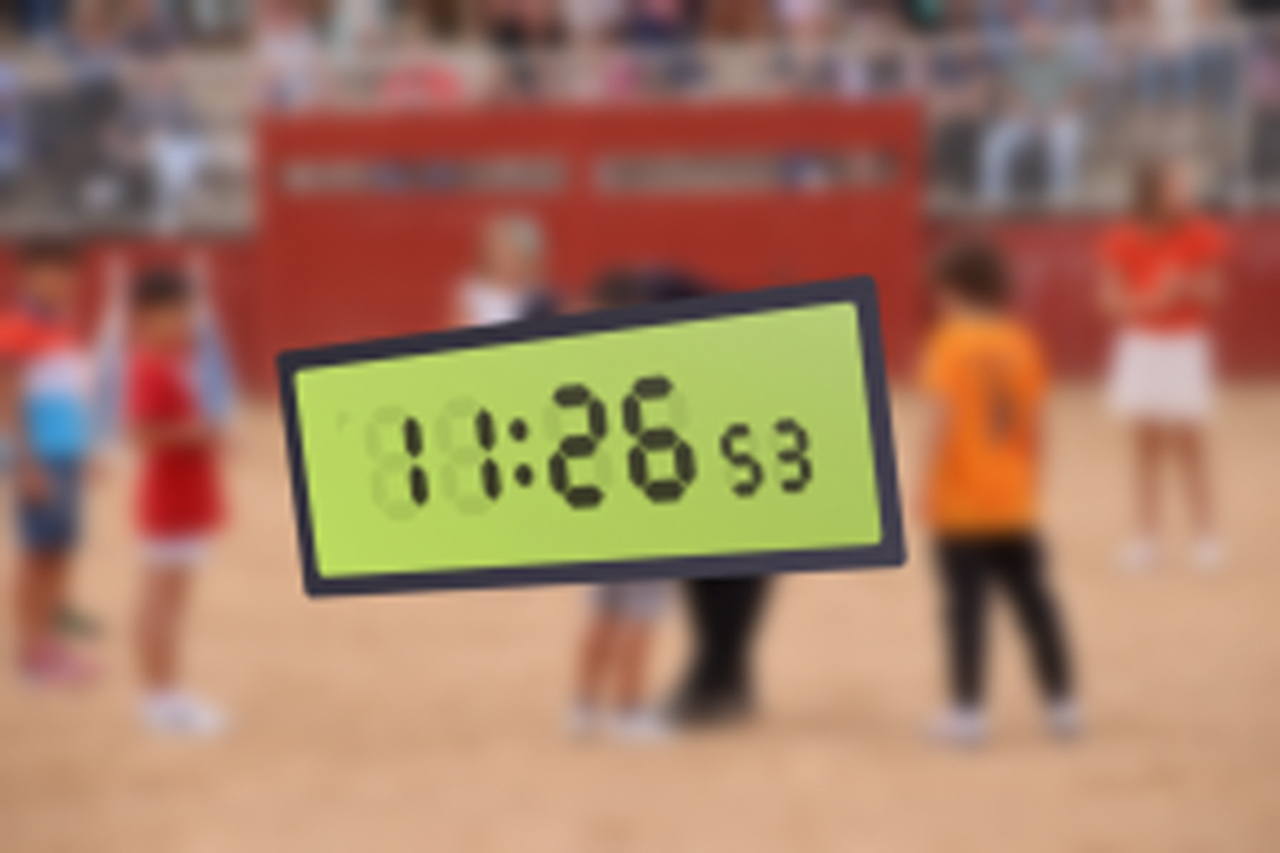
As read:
11,26,53
